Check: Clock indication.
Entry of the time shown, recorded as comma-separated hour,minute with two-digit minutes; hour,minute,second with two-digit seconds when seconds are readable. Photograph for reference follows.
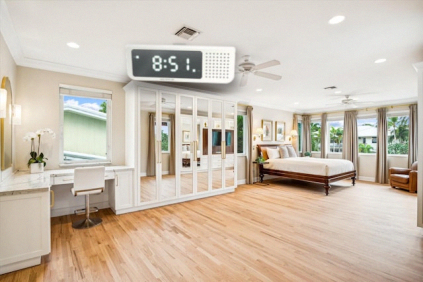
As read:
8,51
